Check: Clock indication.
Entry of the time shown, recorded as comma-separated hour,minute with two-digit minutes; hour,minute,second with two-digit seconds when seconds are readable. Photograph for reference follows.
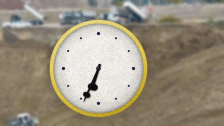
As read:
6,34
